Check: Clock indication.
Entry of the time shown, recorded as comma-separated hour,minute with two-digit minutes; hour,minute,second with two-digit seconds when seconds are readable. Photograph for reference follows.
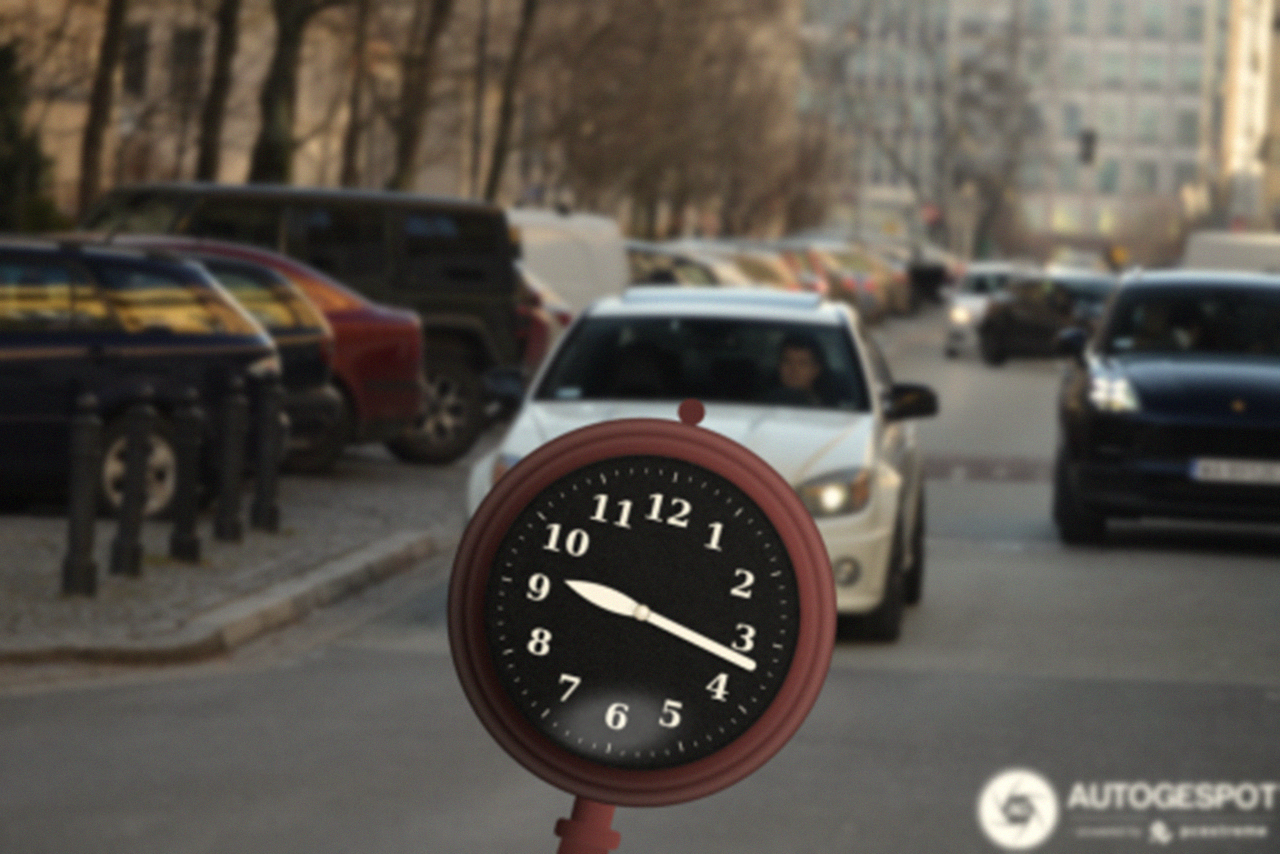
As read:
9,17
